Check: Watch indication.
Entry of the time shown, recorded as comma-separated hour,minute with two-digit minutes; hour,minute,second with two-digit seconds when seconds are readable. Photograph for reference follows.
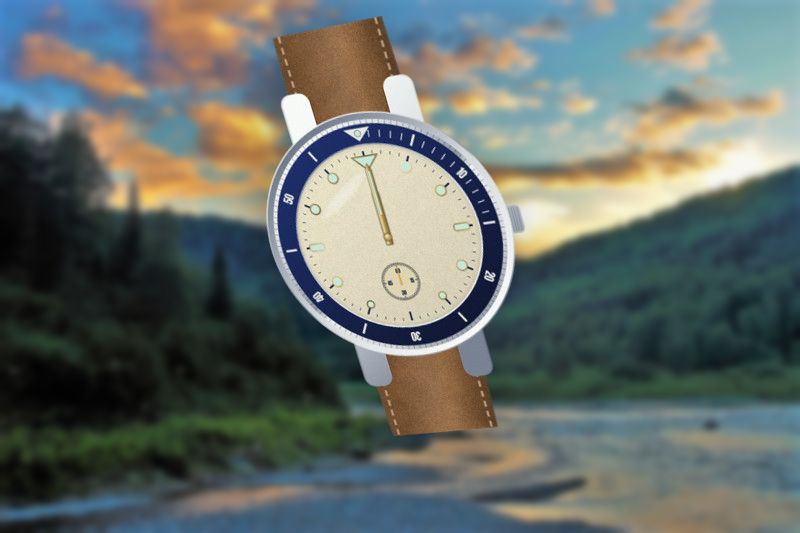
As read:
12,00
